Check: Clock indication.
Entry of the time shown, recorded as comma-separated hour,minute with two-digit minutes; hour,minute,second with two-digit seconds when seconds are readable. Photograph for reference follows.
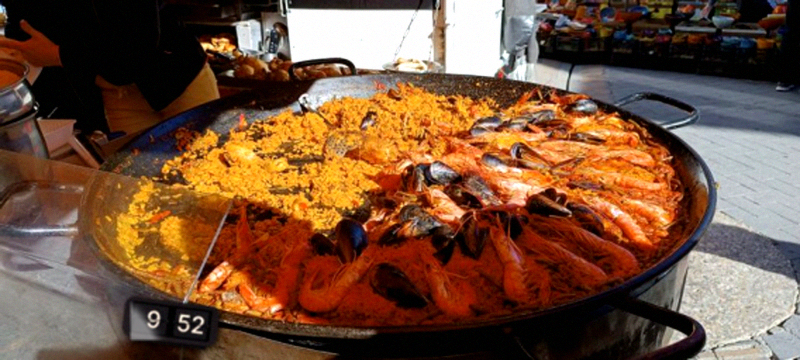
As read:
9,52
